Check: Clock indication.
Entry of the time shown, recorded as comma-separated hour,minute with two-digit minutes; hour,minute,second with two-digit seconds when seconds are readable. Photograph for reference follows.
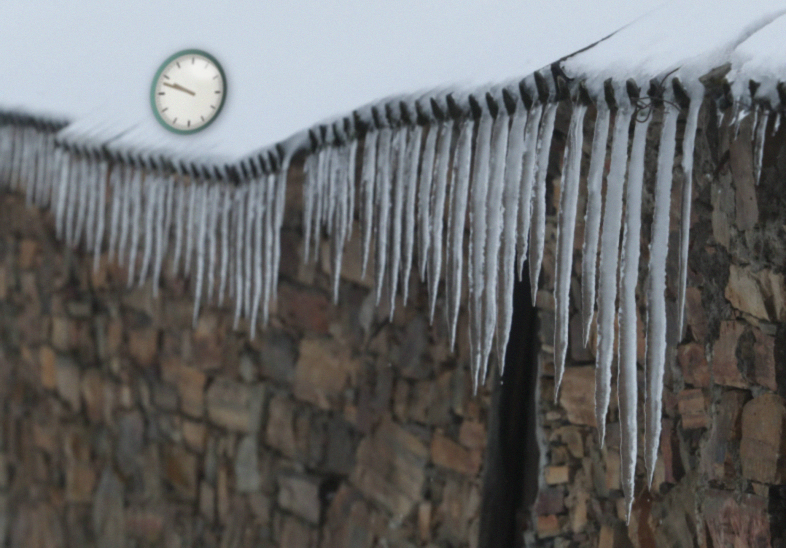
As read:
9,48
